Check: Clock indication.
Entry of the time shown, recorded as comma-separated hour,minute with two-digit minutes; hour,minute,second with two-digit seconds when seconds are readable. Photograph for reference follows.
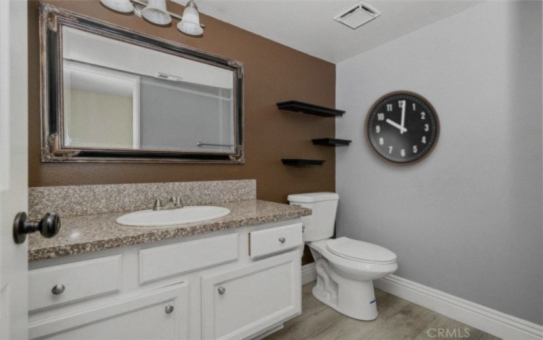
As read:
10,01
